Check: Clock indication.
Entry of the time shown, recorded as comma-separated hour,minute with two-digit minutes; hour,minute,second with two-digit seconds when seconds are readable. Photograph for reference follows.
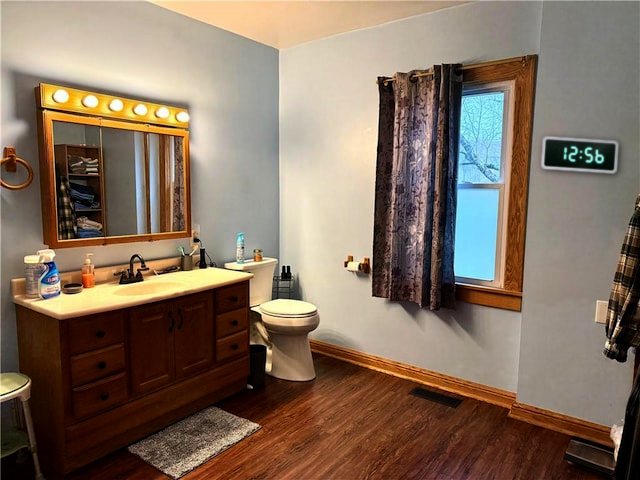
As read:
12,56
